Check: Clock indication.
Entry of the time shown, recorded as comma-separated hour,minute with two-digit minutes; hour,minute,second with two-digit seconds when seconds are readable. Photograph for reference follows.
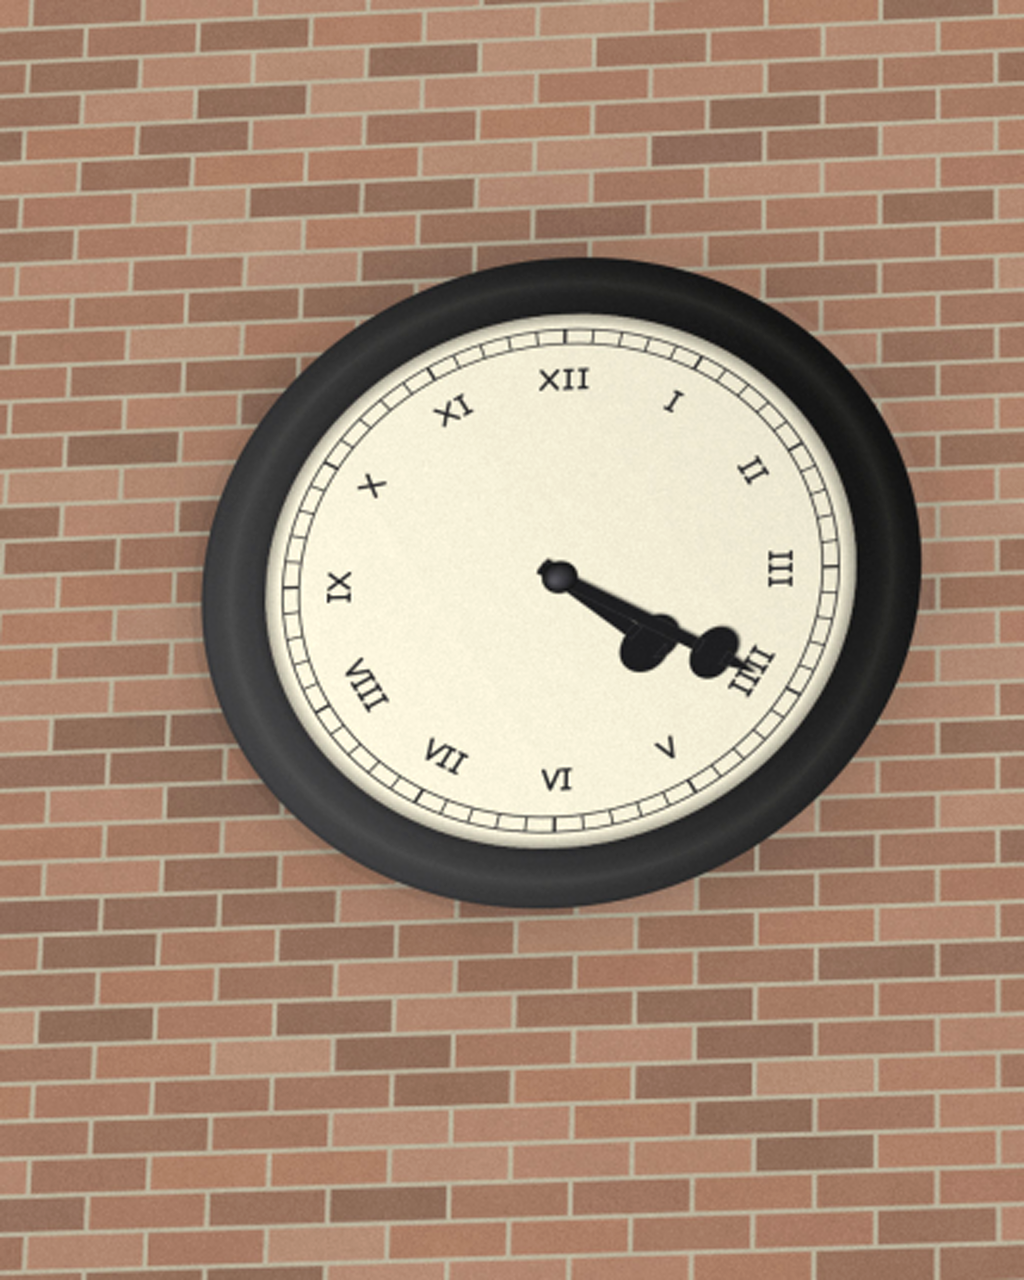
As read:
4,20
